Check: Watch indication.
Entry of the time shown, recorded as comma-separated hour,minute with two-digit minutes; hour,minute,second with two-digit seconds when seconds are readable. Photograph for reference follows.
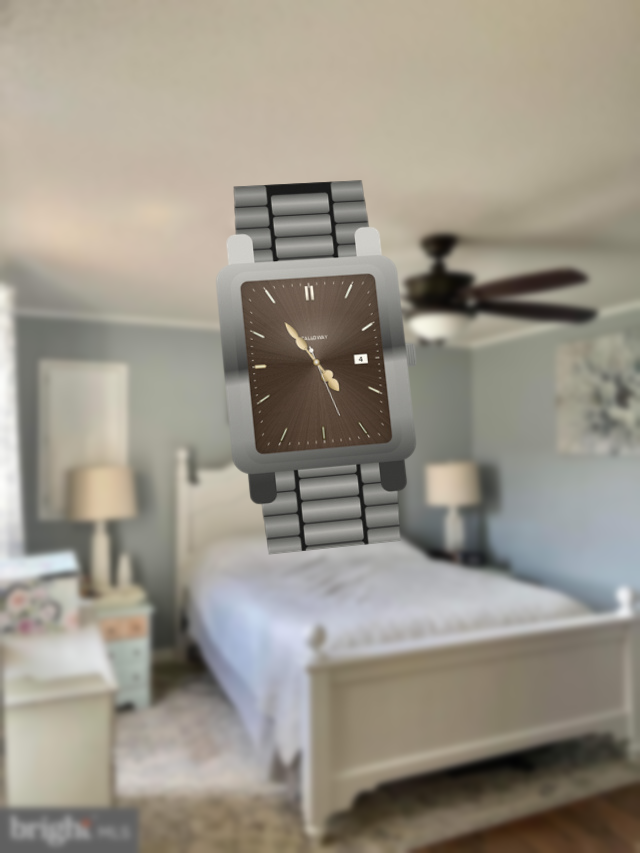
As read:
4,54,27
